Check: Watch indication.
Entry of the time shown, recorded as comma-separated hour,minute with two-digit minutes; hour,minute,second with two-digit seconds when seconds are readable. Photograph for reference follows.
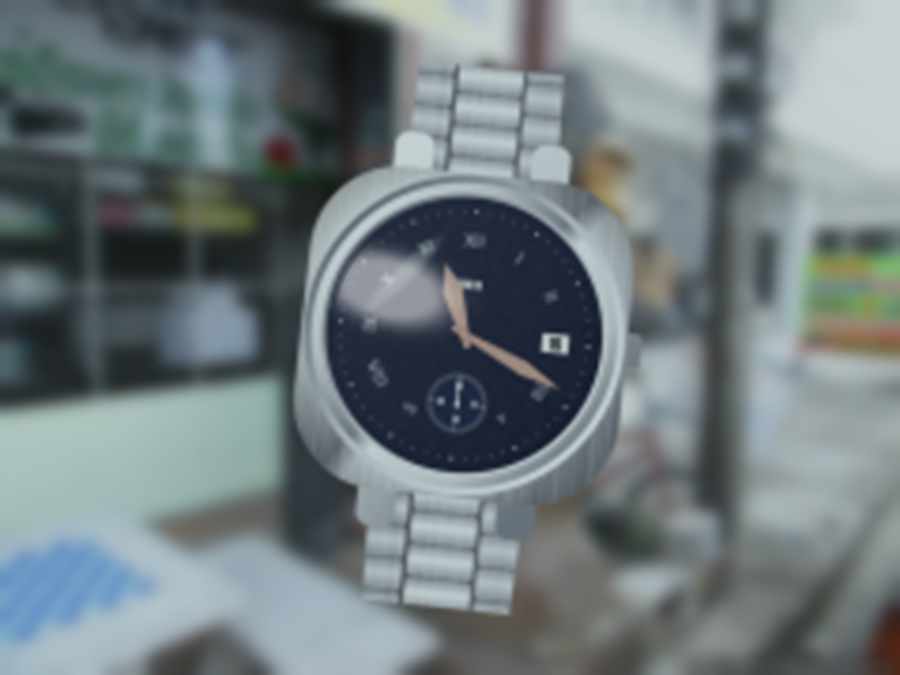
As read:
11,19
